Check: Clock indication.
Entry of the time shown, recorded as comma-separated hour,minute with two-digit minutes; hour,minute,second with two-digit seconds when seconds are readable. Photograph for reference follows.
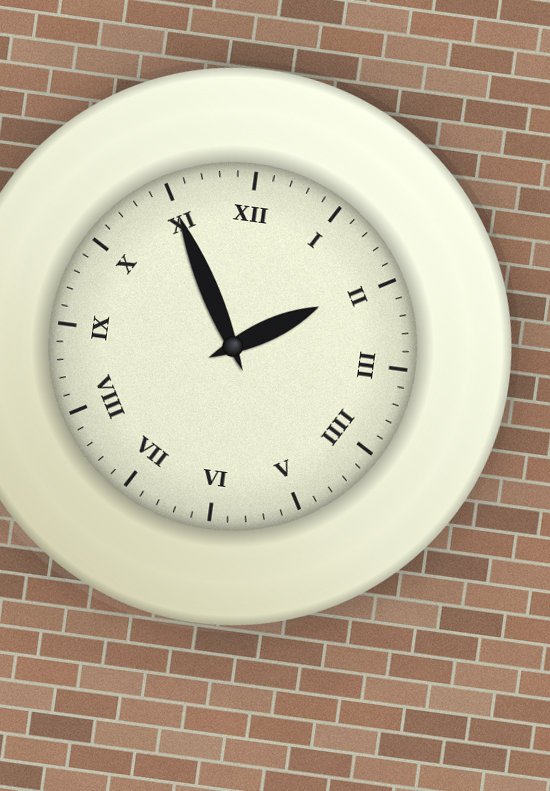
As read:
1,55
